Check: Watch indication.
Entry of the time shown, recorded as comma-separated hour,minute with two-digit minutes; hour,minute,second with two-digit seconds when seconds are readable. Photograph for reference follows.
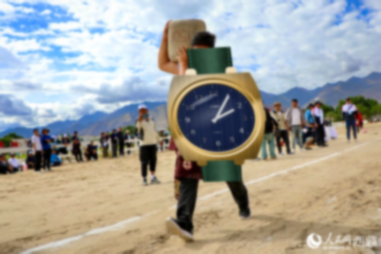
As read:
2,05
